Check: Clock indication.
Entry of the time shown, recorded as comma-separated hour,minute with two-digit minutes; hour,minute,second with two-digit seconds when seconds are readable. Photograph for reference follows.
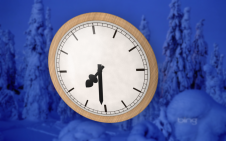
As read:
7,31
